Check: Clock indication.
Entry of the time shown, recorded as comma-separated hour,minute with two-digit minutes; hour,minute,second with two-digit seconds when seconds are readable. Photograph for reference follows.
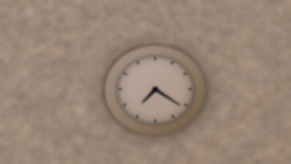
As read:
7,21
